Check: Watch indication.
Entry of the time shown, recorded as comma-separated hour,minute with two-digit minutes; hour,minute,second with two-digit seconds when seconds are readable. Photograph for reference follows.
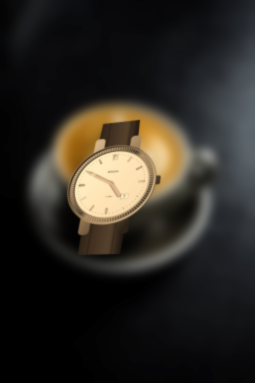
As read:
4,50
